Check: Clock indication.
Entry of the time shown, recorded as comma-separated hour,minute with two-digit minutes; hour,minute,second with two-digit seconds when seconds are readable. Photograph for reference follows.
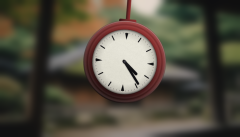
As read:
4,24
